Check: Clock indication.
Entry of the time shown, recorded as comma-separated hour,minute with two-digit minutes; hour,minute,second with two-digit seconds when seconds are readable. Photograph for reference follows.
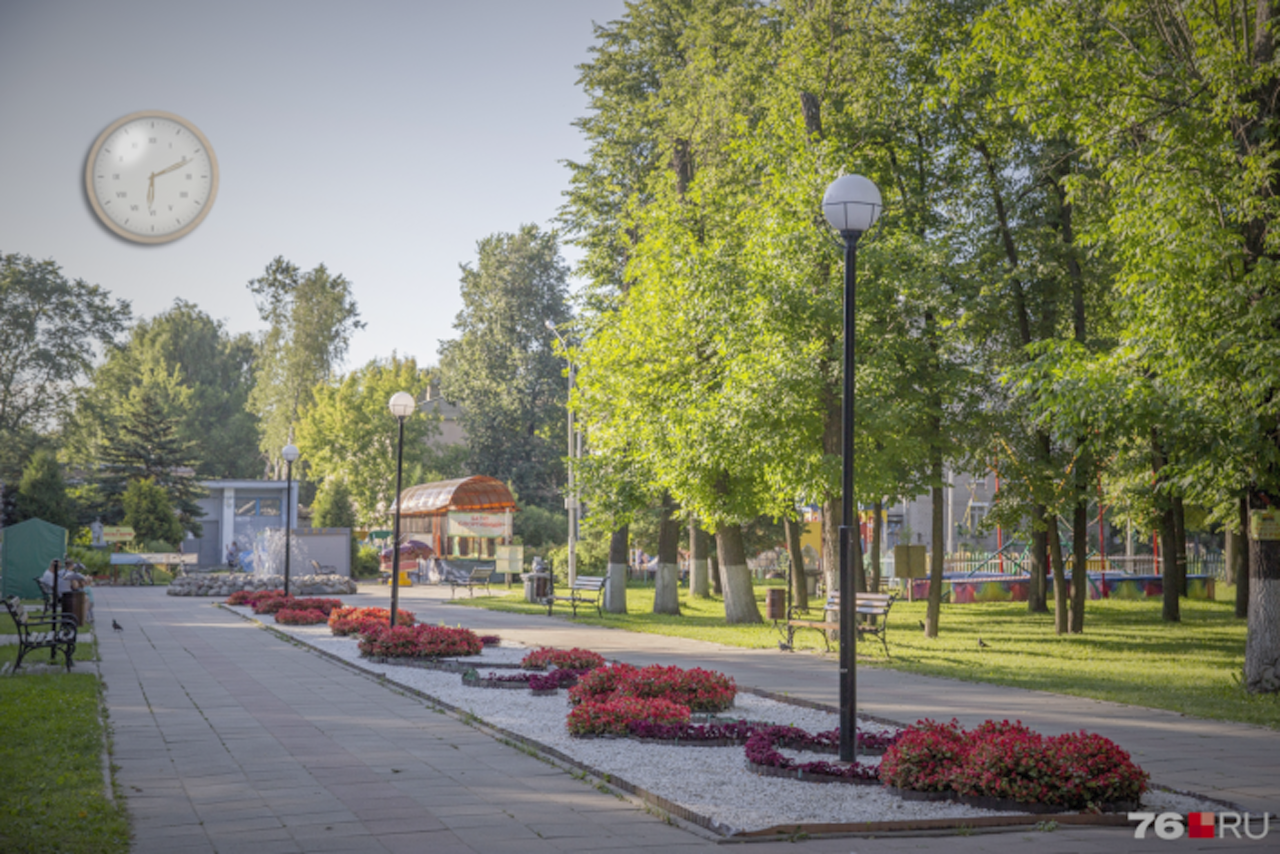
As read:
6,11
